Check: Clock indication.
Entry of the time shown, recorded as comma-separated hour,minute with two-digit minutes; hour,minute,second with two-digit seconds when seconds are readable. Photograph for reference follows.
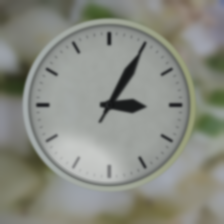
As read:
3,05,05
